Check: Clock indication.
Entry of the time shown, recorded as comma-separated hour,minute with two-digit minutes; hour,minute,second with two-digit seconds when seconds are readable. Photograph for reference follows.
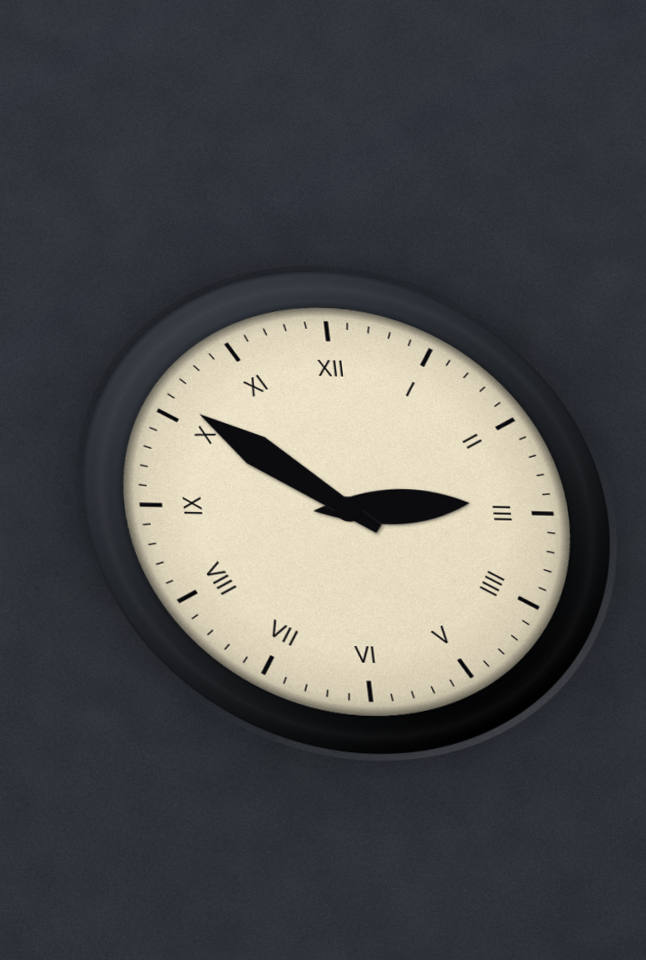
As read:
2,51
